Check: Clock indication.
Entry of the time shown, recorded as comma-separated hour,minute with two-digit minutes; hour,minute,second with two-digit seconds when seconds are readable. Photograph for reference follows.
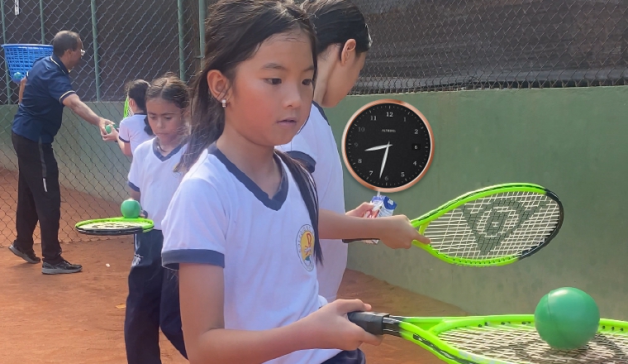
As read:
8,32
